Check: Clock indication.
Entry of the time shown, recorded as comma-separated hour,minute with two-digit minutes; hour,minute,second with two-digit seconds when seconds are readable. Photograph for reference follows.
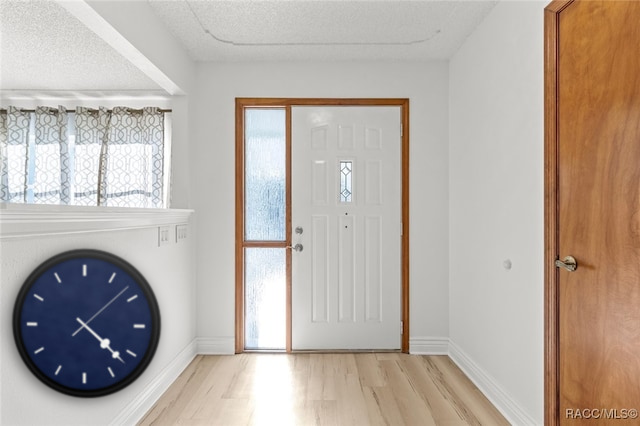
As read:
4,22,08
